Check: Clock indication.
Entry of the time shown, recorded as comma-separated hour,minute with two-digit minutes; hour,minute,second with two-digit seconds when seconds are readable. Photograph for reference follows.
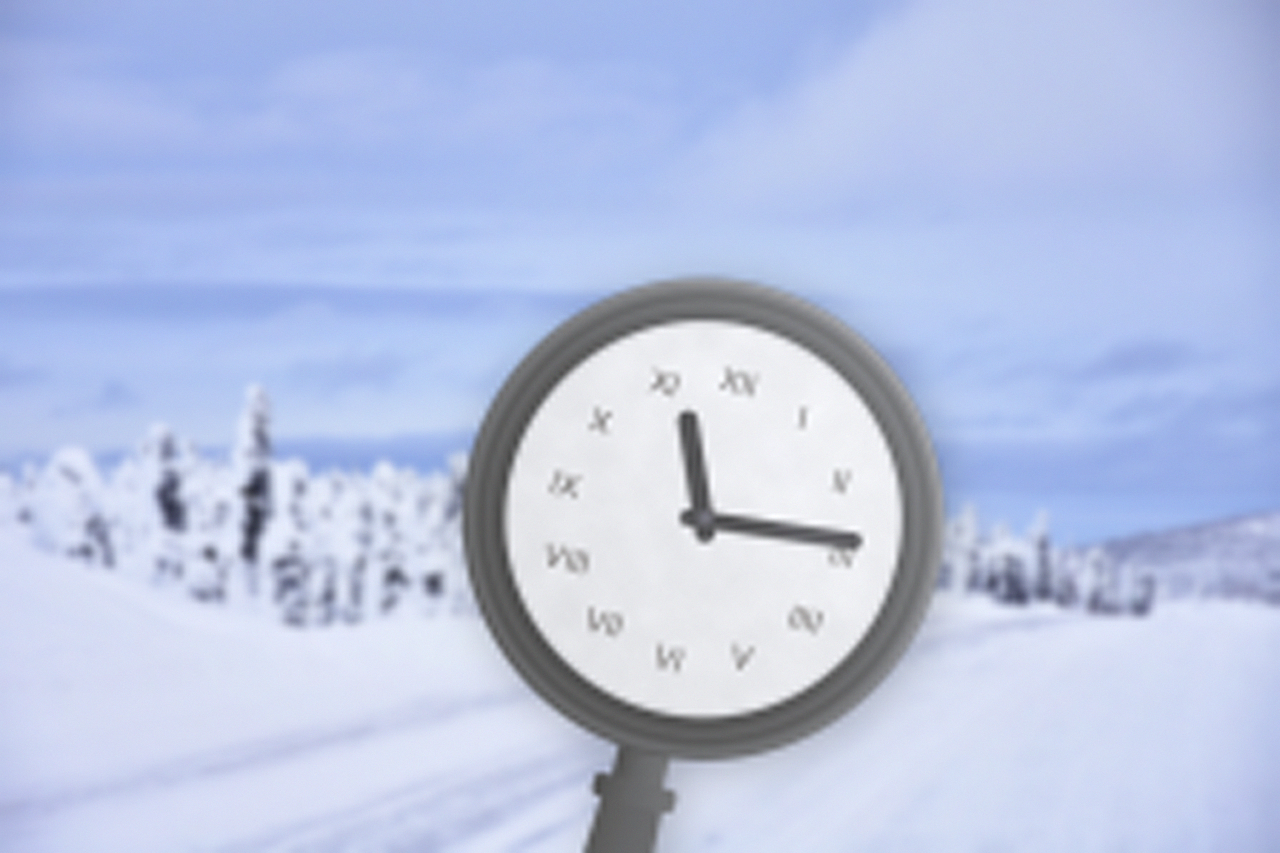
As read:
11,14
